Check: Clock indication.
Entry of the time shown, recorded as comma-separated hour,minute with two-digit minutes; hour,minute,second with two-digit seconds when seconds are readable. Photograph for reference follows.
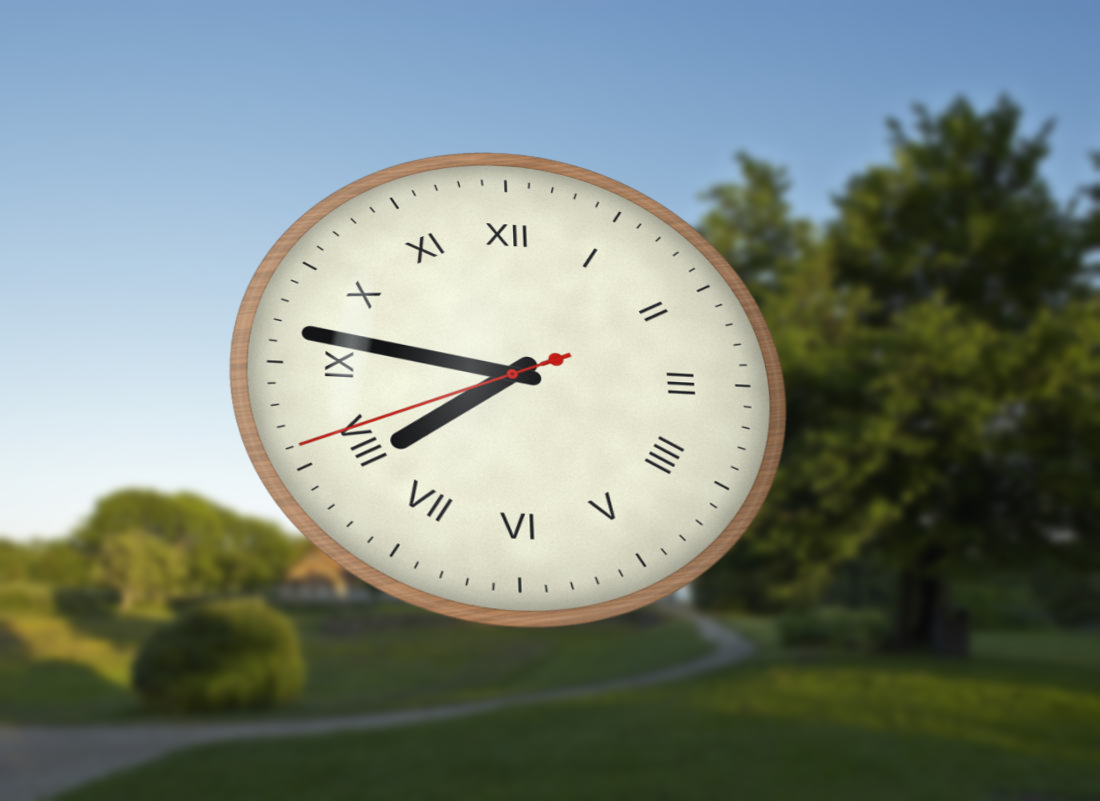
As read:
7,46,41
